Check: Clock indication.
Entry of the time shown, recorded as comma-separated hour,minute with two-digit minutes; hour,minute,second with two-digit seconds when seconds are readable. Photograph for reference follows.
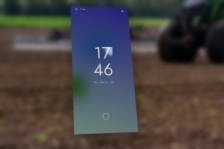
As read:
17,46
